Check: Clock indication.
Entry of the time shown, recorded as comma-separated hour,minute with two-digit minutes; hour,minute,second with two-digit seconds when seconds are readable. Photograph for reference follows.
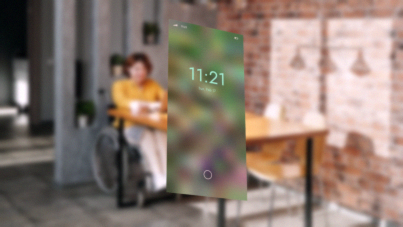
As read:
11,21
